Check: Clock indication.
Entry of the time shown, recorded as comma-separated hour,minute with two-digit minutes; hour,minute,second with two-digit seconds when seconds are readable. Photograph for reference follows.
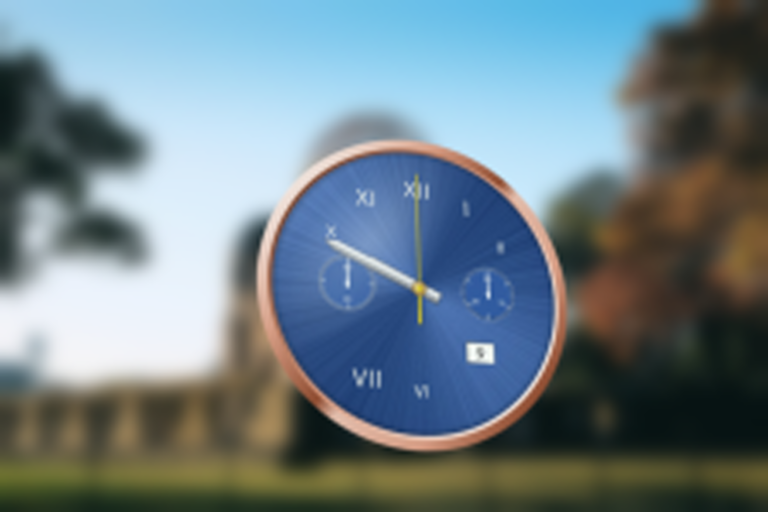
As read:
9,49
